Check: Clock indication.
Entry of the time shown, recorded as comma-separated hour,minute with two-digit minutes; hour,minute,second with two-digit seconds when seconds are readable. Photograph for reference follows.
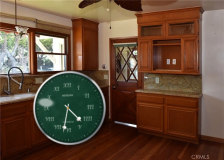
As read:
4,32
